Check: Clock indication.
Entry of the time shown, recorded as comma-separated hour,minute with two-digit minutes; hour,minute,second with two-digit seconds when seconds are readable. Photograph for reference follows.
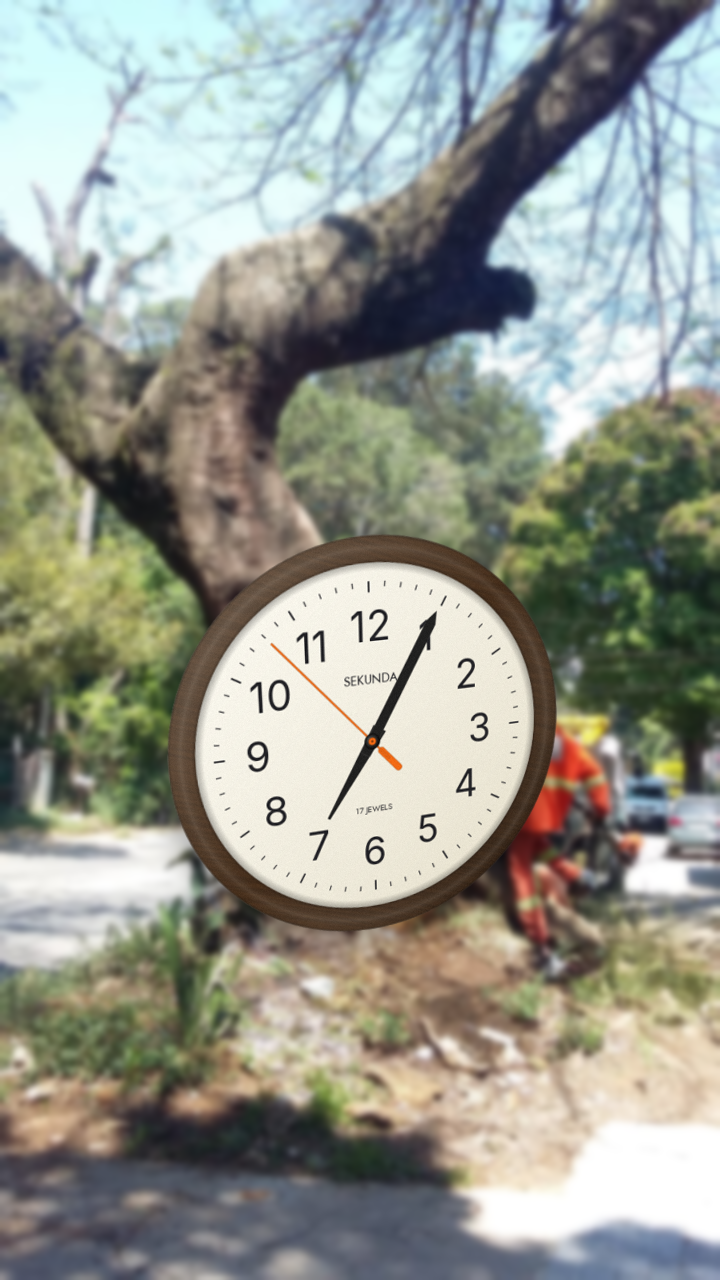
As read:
7,04,53
